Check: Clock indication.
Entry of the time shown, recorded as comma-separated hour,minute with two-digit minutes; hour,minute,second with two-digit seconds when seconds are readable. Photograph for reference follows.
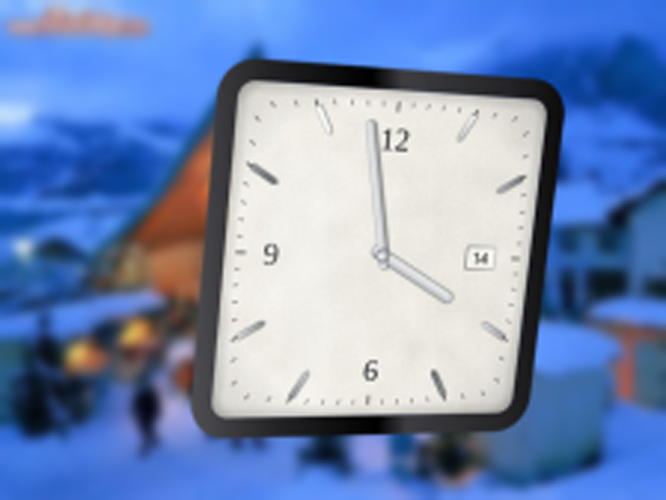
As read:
3,58
